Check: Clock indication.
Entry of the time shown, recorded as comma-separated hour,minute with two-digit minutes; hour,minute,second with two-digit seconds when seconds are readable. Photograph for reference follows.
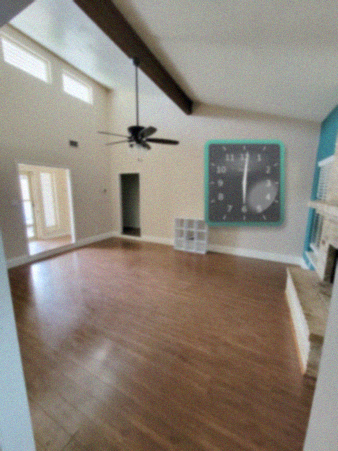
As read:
6,01
